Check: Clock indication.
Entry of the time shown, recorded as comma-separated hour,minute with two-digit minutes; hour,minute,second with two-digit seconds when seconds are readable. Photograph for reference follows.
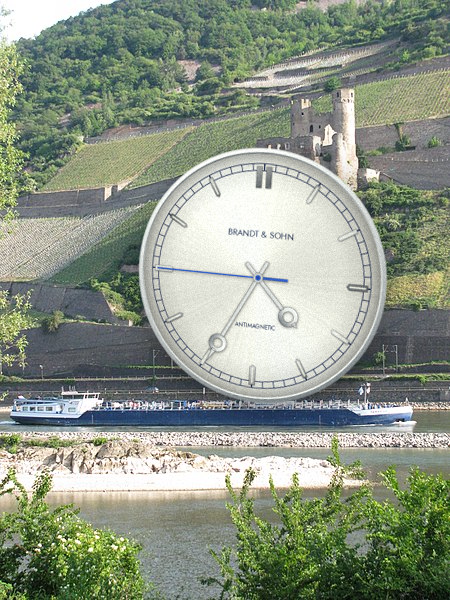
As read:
4,34,45
